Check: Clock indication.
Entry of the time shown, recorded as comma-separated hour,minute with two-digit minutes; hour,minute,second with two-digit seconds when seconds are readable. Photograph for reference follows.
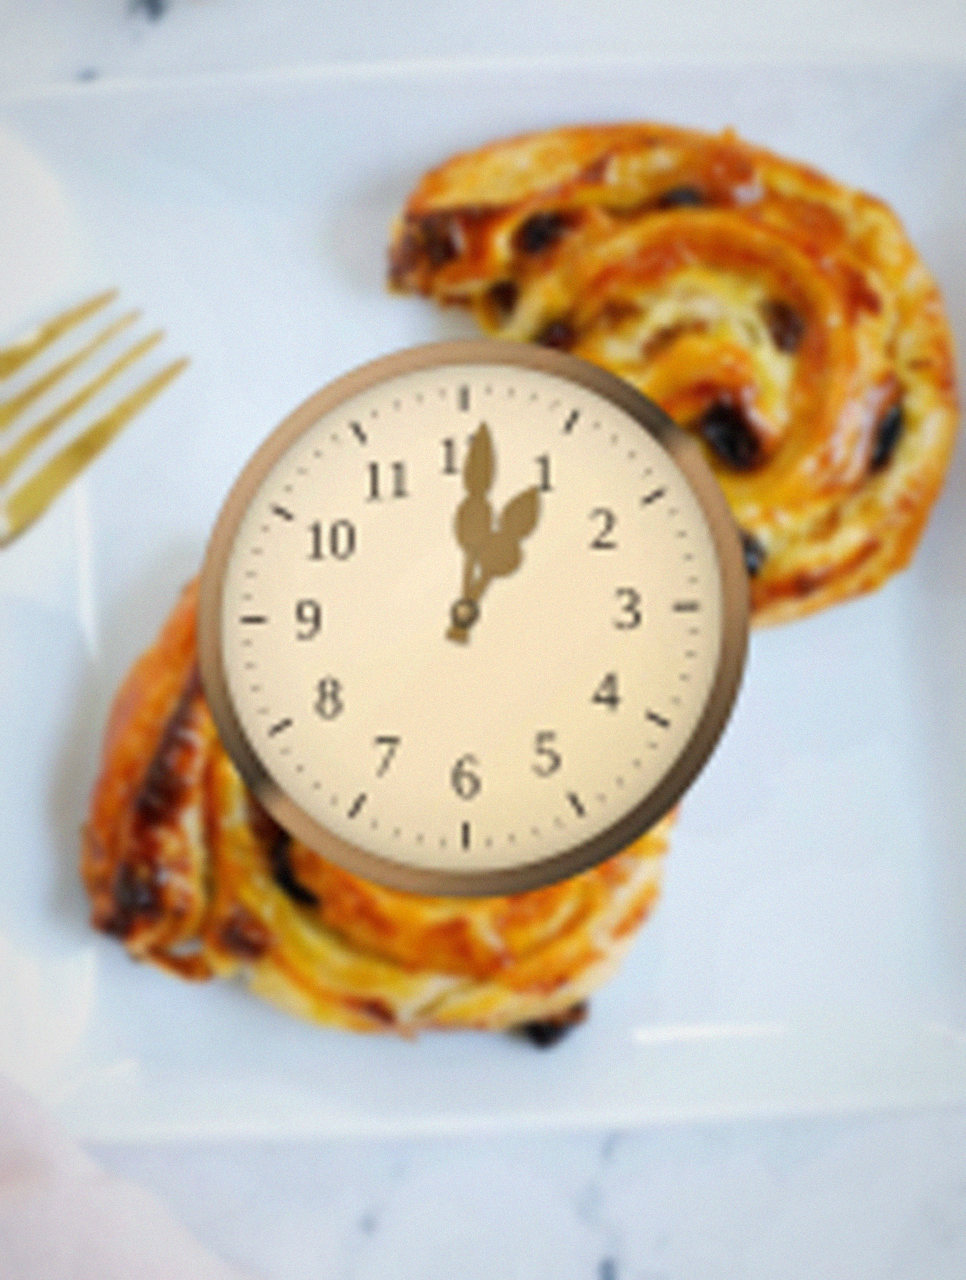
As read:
1,01
